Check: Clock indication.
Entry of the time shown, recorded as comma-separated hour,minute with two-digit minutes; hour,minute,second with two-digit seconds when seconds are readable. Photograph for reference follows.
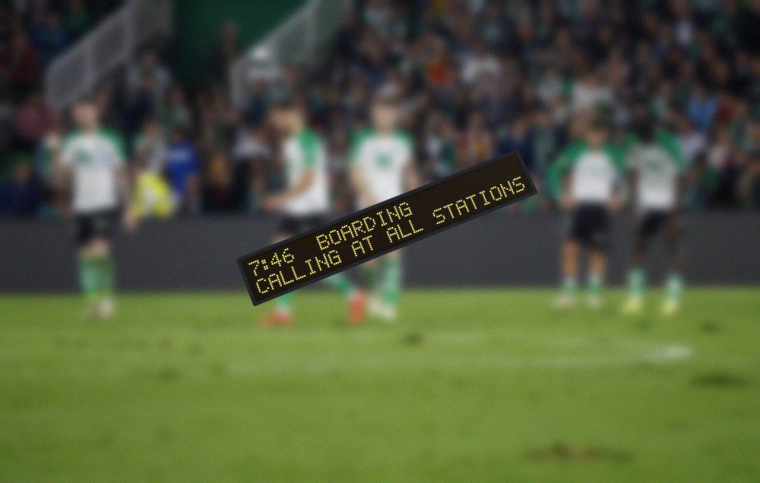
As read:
7,46
